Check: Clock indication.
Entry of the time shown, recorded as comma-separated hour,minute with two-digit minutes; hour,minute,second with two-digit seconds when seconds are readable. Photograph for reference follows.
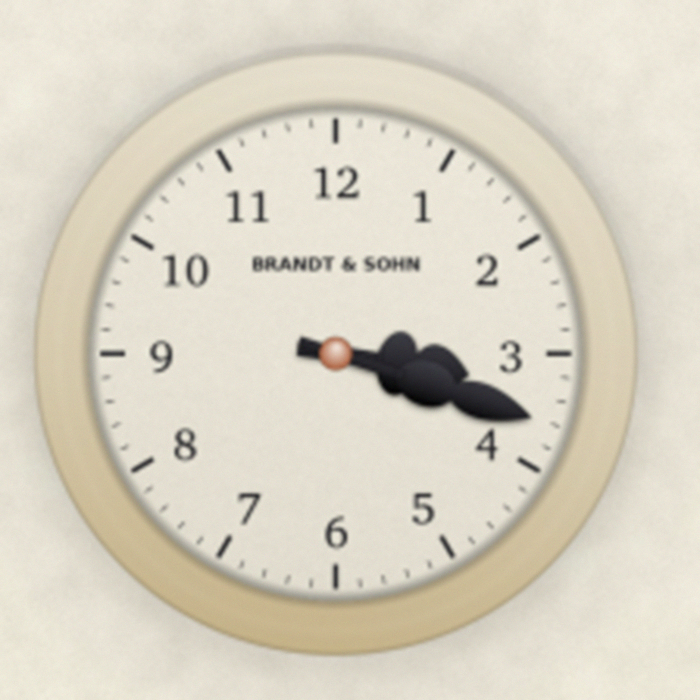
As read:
3,18
